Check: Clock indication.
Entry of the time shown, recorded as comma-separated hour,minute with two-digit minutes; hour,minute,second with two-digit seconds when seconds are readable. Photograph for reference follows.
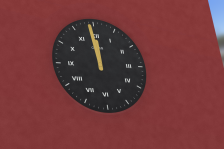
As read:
11,59
